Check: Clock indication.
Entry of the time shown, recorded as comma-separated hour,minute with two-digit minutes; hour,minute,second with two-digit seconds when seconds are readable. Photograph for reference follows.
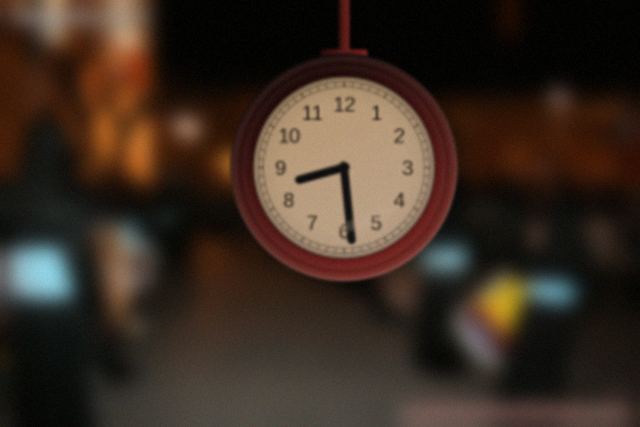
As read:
8,29
